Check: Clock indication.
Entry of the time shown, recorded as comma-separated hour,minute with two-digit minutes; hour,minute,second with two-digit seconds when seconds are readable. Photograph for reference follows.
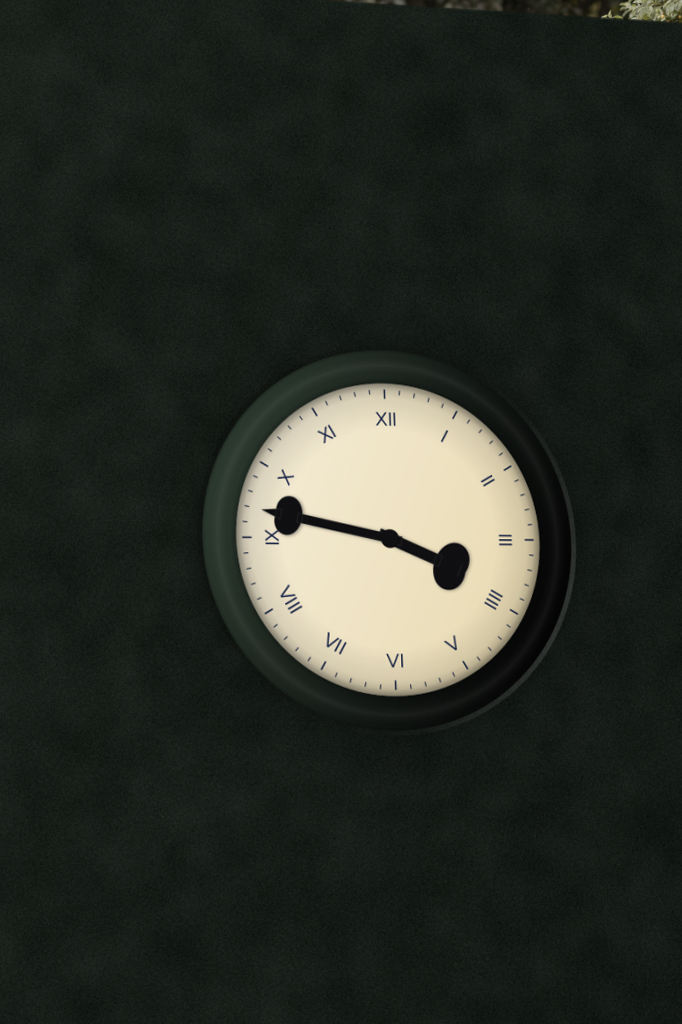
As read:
3,47
